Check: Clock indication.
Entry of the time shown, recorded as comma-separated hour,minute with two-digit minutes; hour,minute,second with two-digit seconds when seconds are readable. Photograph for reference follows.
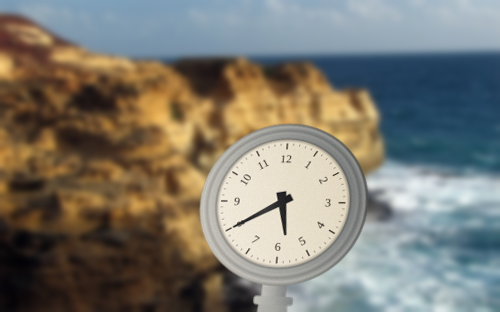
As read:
5,40
